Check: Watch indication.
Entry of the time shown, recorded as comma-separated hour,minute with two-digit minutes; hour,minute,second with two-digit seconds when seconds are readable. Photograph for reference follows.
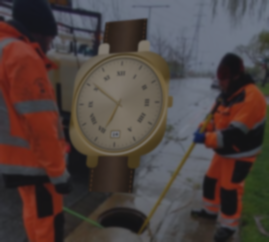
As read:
6,51
